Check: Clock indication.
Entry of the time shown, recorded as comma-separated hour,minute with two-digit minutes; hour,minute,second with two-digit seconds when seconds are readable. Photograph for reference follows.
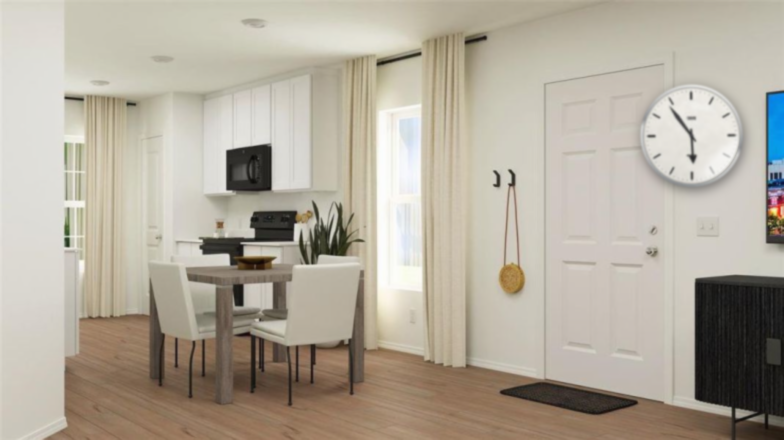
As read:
5,54
